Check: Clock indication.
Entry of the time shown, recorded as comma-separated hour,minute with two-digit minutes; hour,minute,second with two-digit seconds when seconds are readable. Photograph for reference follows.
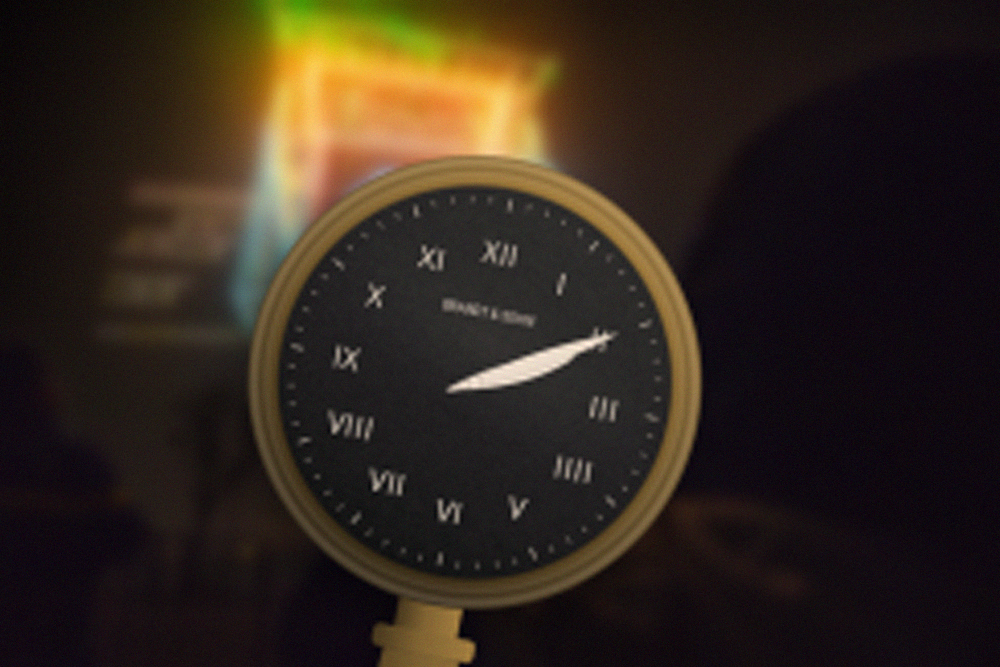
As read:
2,10
